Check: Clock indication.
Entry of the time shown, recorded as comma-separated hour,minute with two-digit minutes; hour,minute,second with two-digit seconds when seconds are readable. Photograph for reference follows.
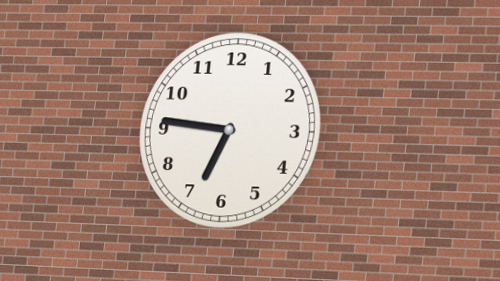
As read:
6,46
